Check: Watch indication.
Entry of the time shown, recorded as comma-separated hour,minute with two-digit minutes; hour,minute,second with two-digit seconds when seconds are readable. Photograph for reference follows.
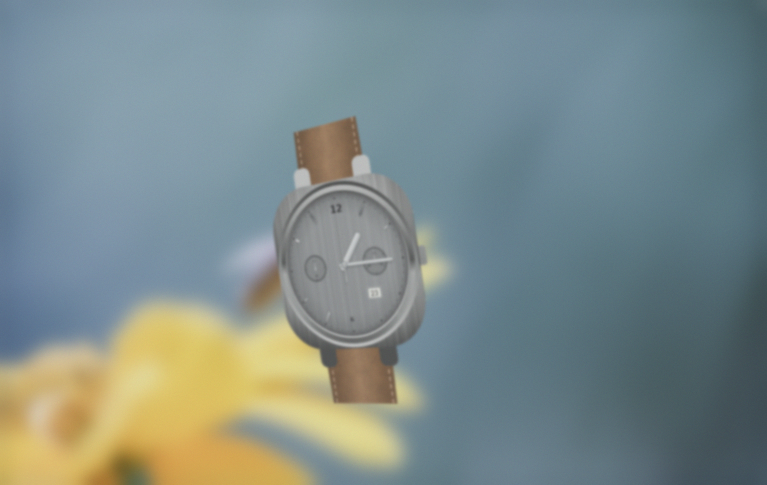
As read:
1,15
